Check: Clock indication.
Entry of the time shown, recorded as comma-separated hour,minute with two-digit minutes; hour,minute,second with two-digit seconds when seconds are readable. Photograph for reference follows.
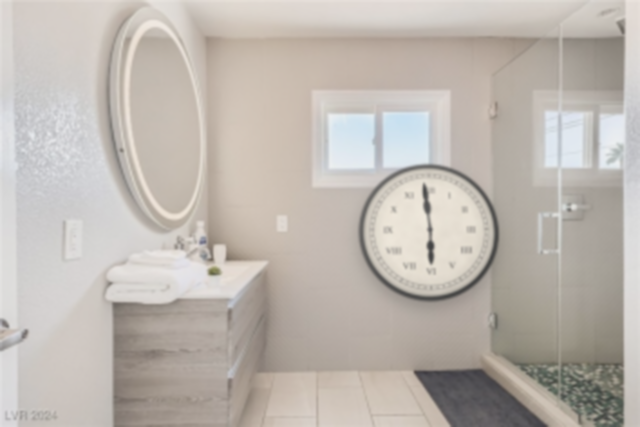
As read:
5,59
